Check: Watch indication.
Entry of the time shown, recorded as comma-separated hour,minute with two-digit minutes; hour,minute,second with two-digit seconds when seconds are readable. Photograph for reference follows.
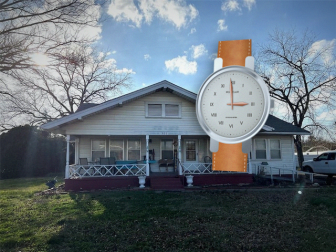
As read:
2,59
